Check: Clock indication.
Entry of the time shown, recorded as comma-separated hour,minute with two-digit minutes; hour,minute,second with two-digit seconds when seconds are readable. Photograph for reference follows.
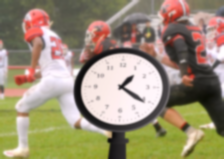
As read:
1,21
